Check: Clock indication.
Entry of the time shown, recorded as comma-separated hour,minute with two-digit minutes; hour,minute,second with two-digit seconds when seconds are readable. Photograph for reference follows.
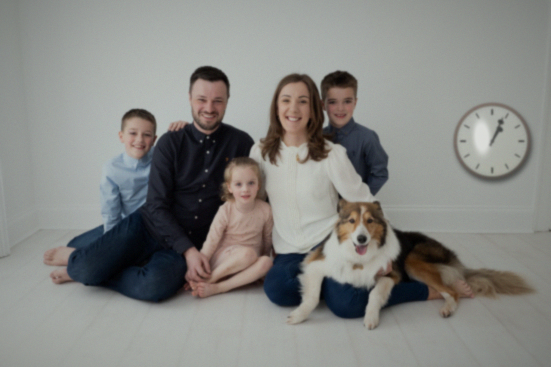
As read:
1,04
